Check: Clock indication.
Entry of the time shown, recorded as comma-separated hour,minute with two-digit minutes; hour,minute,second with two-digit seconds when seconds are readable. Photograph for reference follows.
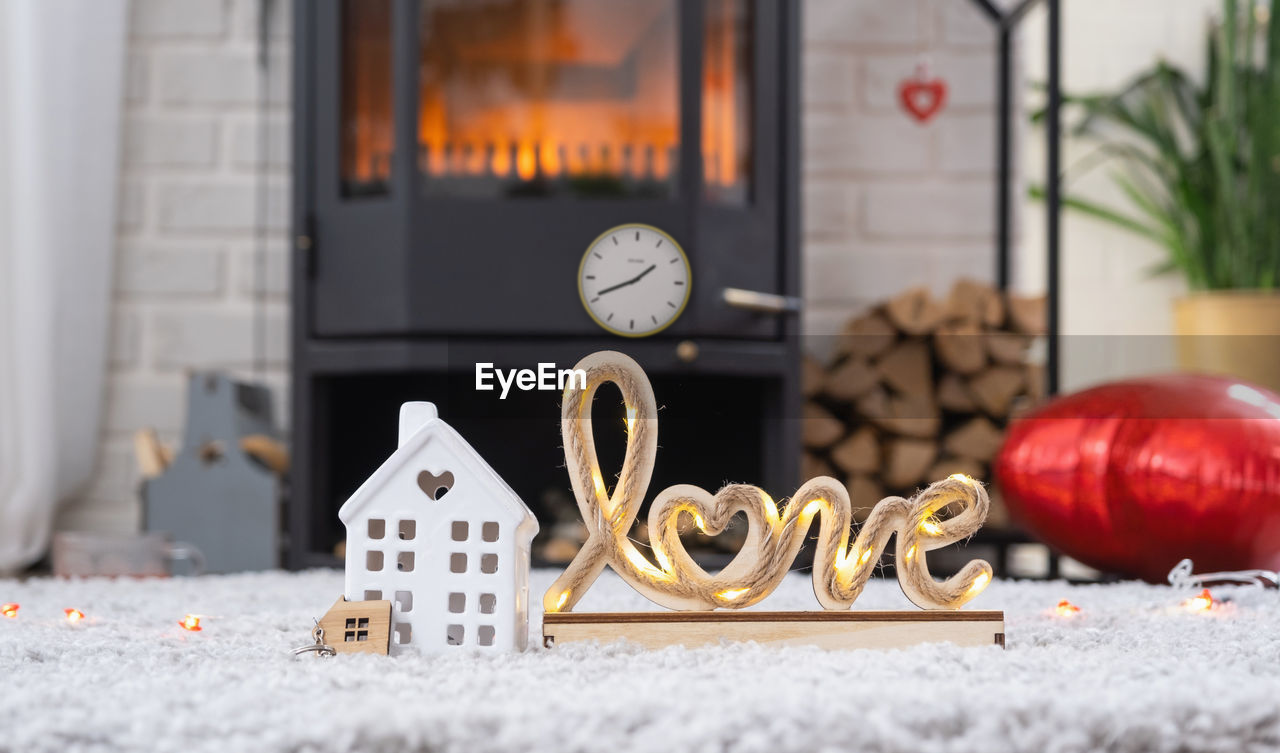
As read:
1,41
